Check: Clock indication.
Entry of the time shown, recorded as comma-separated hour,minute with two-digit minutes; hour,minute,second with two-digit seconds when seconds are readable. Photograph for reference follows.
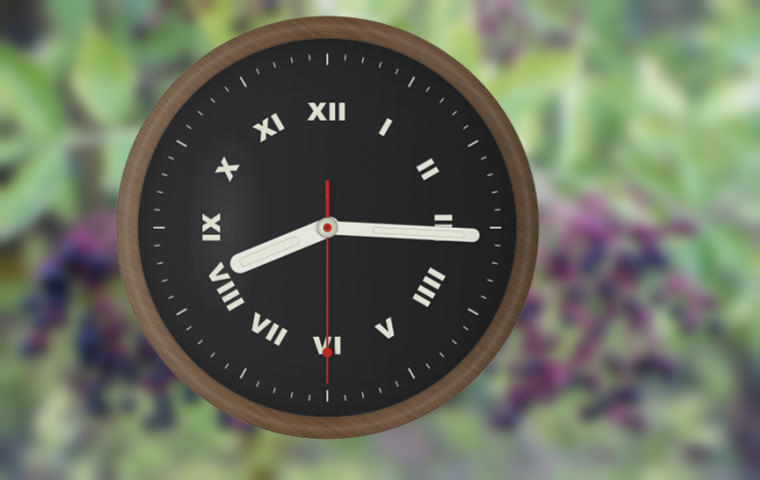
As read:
8,15,30
